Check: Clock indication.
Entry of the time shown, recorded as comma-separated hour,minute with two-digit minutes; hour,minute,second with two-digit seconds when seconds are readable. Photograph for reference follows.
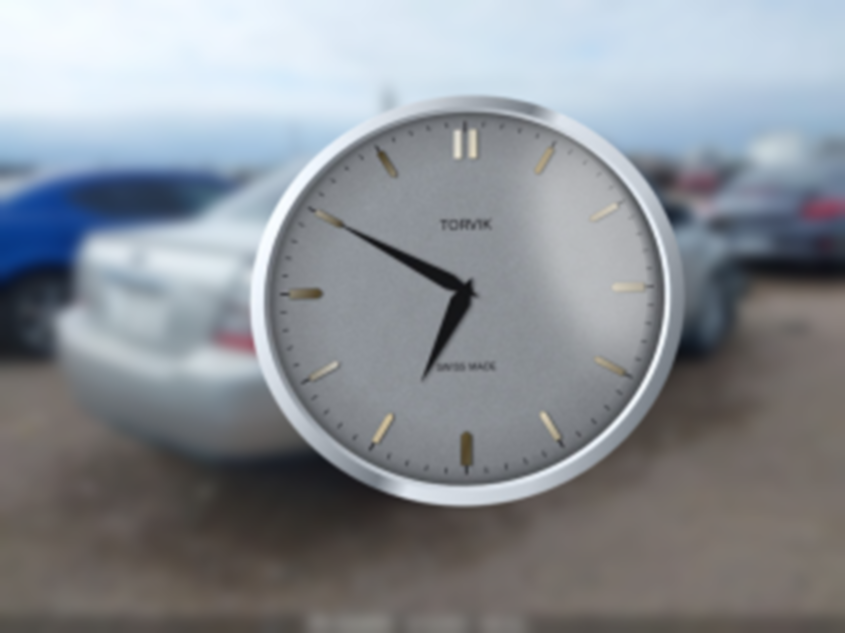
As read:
6,50
